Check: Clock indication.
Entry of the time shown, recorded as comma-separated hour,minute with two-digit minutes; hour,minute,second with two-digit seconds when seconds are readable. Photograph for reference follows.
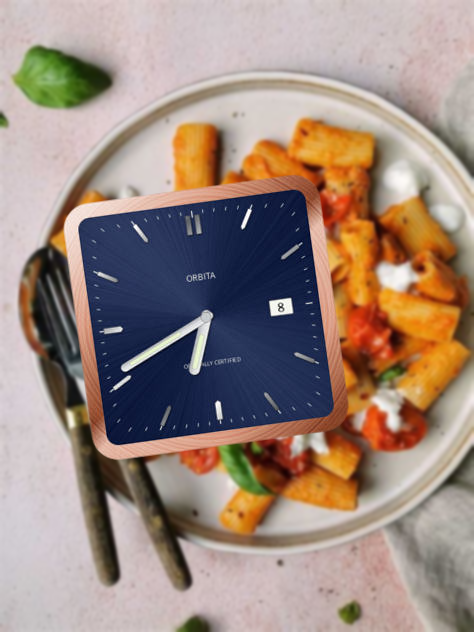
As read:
6,41
